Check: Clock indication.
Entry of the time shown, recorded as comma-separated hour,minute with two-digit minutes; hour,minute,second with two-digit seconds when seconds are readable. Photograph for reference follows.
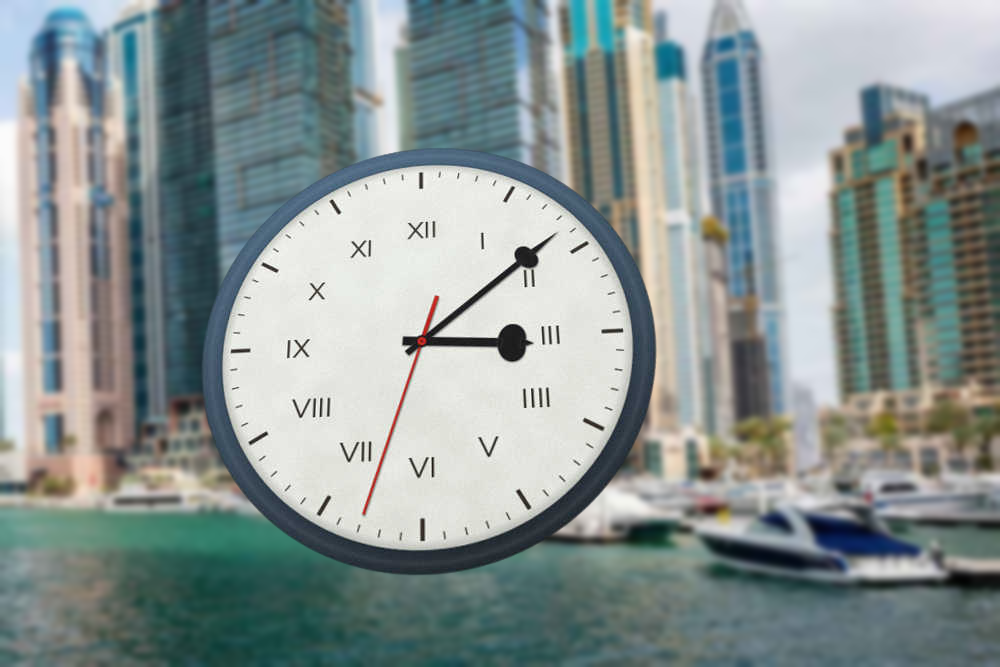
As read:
3,08,33
